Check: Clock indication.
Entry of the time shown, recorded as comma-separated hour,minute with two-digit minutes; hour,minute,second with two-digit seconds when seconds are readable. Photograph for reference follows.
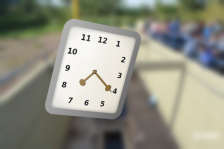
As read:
7,21
